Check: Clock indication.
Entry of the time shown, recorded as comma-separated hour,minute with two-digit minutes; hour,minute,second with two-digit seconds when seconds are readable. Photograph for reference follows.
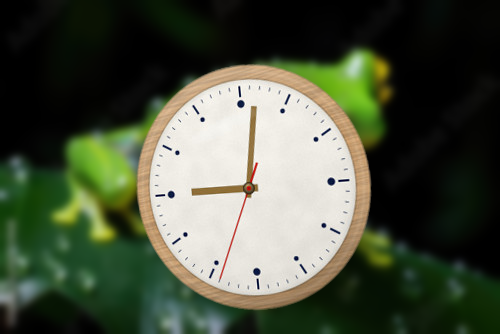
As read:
9,01,34
